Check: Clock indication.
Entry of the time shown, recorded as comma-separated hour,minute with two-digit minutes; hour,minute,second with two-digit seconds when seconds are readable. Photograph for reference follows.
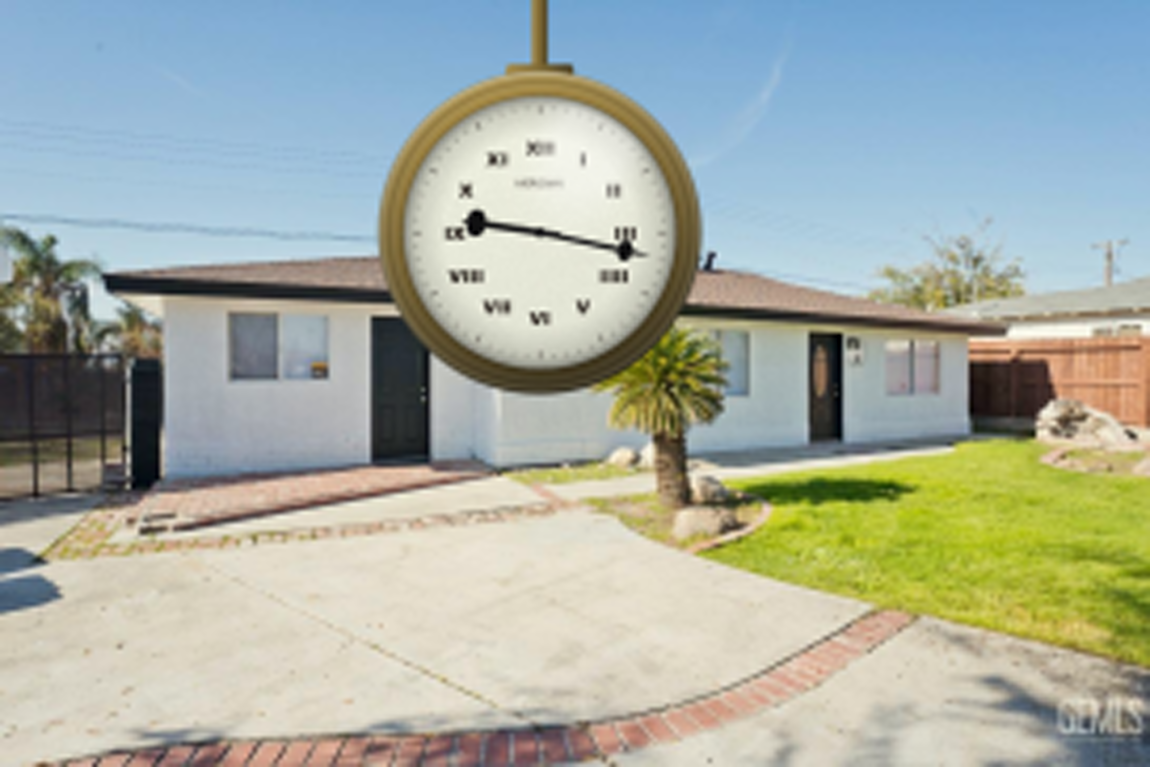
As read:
9,17
